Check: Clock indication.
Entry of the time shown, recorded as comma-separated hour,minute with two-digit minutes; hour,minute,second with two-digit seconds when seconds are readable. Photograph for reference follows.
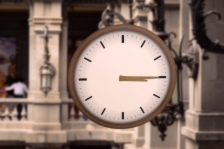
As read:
3,15
